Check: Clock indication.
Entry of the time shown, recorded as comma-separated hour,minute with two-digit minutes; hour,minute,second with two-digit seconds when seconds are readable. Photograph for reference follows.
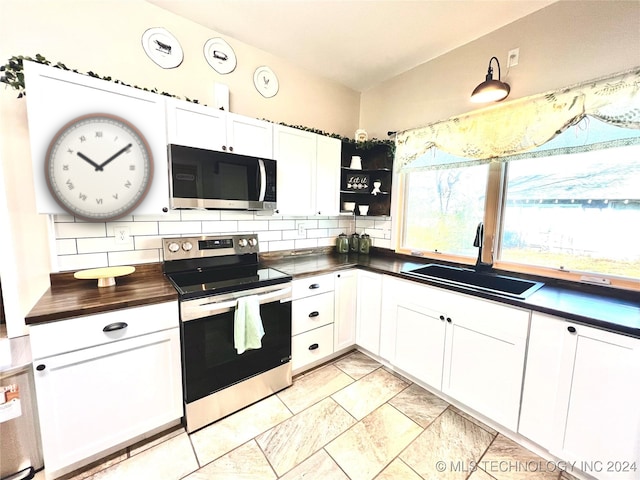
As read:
10,09
